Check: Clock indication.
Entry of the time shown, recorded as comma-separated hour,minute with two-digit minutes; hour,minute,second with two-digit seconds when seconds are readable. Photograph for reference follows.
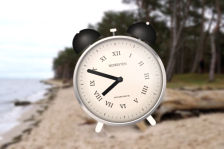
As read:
7,49
